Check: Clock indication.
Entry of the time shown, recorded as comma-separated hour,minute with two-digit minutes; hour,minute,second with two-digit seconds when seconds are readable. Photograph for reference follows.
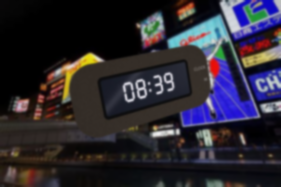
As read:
8,39
